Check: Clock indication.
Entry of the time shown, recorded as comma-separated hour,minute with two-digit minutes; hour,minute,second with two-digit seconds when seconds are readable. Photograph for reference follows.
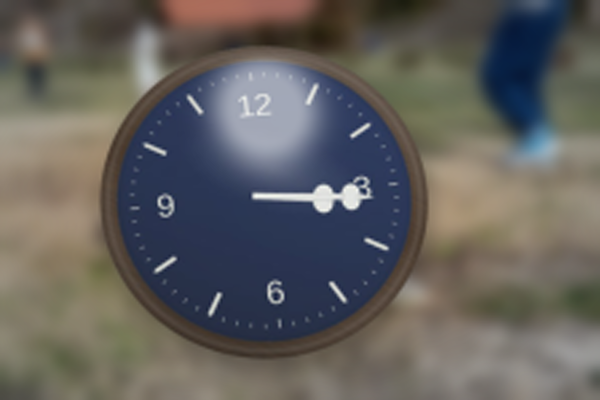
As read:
3,16
